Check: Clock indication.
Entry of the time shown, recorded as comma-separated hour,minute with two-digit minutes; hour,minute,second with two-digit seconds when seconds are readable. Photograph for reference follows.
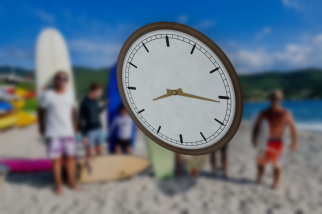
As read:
8,16
